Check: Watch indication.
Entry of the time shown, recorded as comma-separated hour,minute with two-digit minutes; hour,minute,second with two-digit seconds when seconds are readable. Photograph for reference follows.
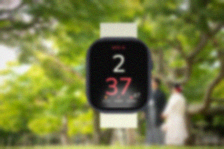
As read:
2,37
